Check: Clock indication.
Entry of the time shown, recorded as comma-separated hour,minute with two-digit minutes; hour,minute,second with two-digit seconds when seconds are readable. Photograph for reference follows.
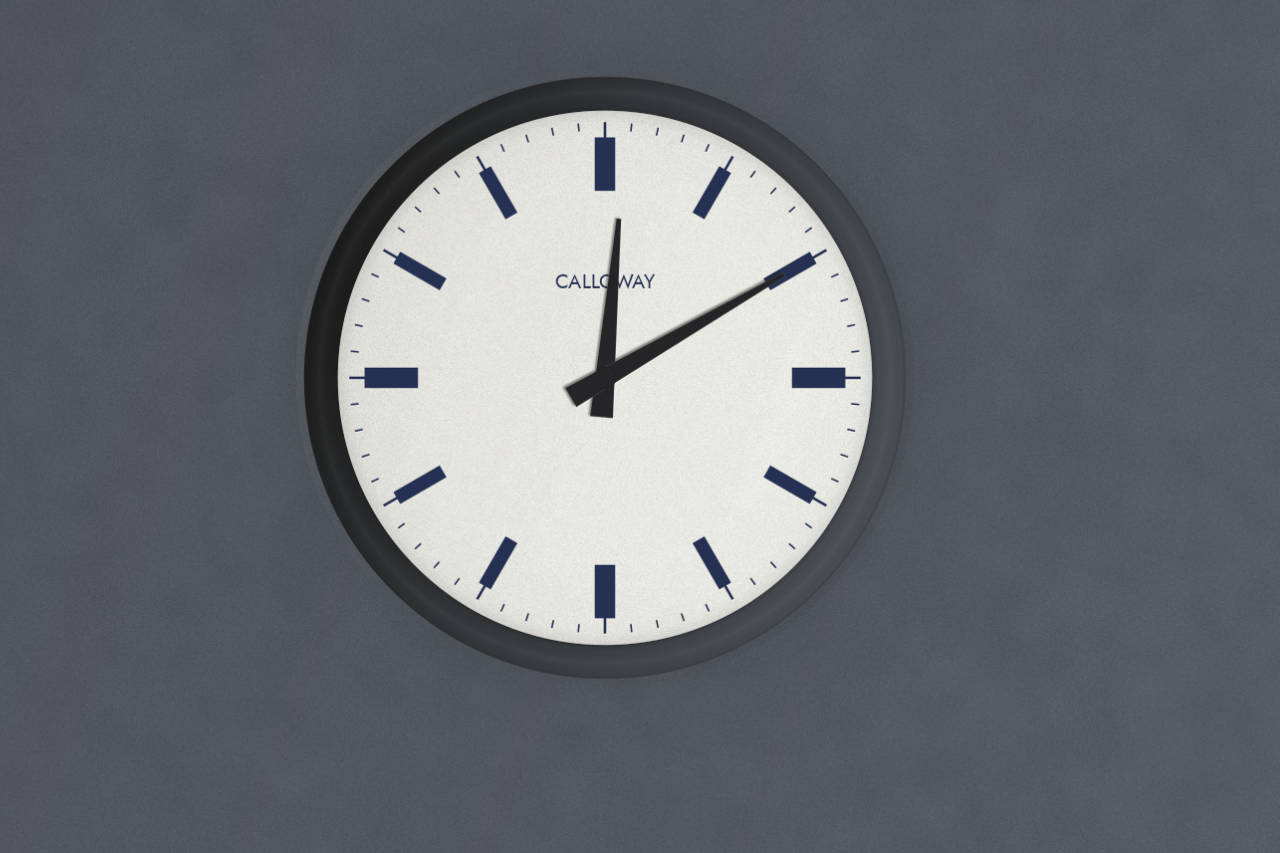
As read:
12,10
